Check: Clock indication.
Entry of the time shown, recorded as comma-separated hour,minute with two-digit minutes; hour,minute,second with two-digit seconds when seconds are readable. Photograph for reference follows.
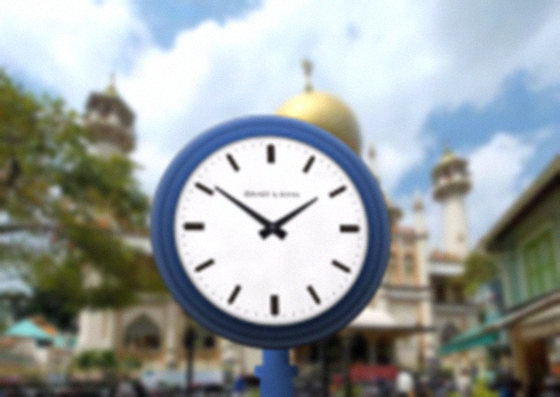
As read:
1,51
